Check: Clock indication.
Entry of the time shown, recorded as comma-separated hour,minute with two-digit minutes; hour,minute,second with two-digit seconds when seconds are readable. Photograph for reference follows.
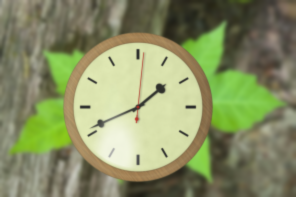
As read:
1,41,01
